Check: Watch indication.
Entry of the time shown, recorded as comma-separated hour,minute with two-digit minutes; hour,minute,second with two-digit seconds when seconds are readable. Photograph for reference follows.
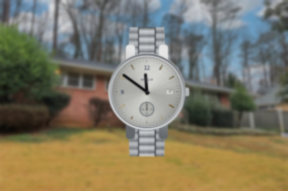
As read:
11,51
